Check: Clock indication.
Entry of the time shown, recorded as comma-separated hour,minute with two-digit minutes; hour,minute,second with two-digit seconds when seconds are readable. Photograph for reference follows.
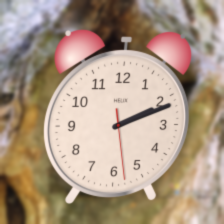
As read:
2,11,28
